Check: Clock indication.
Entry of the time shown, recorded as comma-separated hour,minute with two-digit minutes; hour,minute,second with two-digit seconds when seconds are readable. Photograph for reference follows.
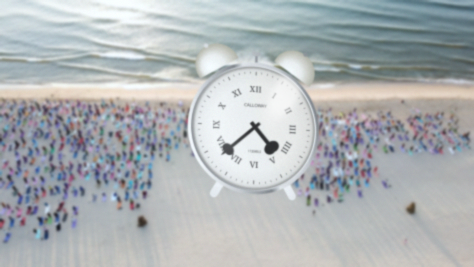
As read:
4,38
